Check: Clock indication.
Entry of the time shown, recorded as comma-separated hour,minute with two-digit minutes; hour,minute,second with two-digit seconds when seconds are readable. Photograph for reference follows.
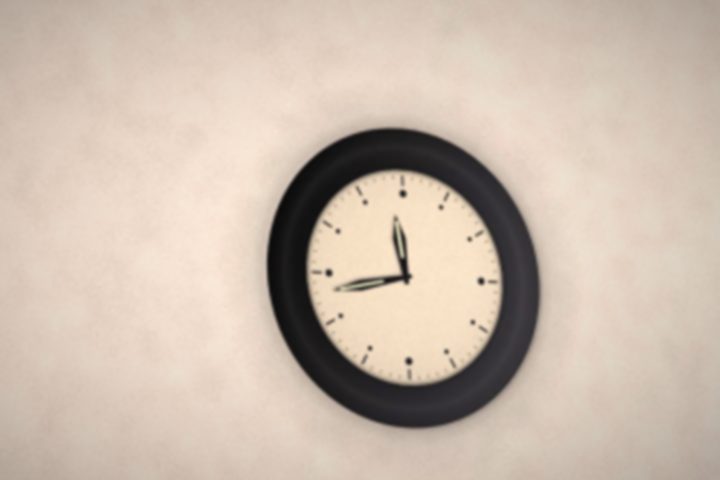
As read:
11,43
